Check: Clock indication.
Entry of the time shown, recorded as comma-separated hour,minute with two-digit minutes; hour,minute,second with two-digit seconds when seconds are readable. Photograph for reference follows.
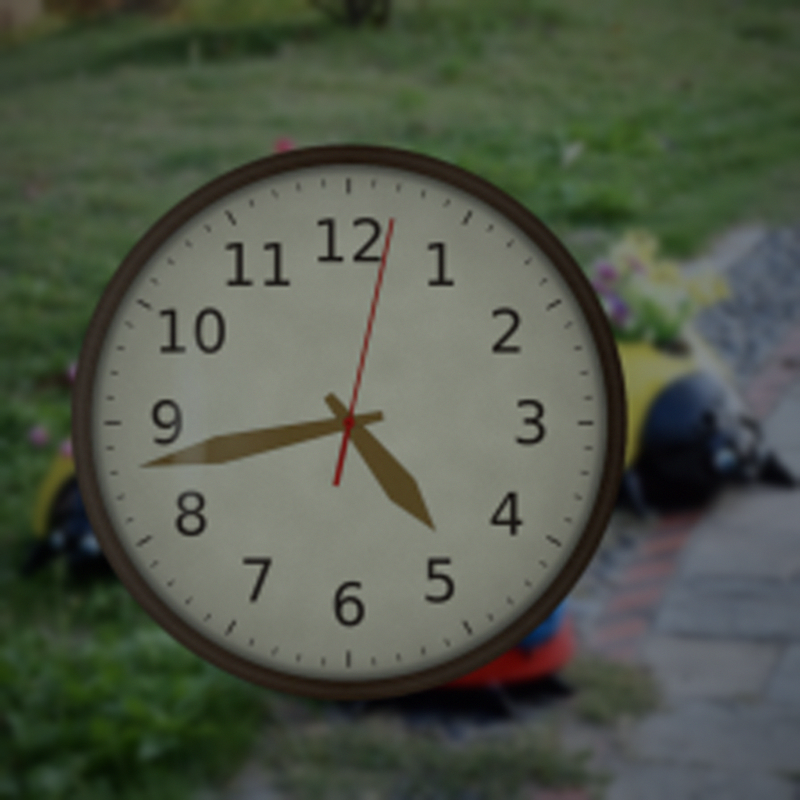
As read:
4,43,02
